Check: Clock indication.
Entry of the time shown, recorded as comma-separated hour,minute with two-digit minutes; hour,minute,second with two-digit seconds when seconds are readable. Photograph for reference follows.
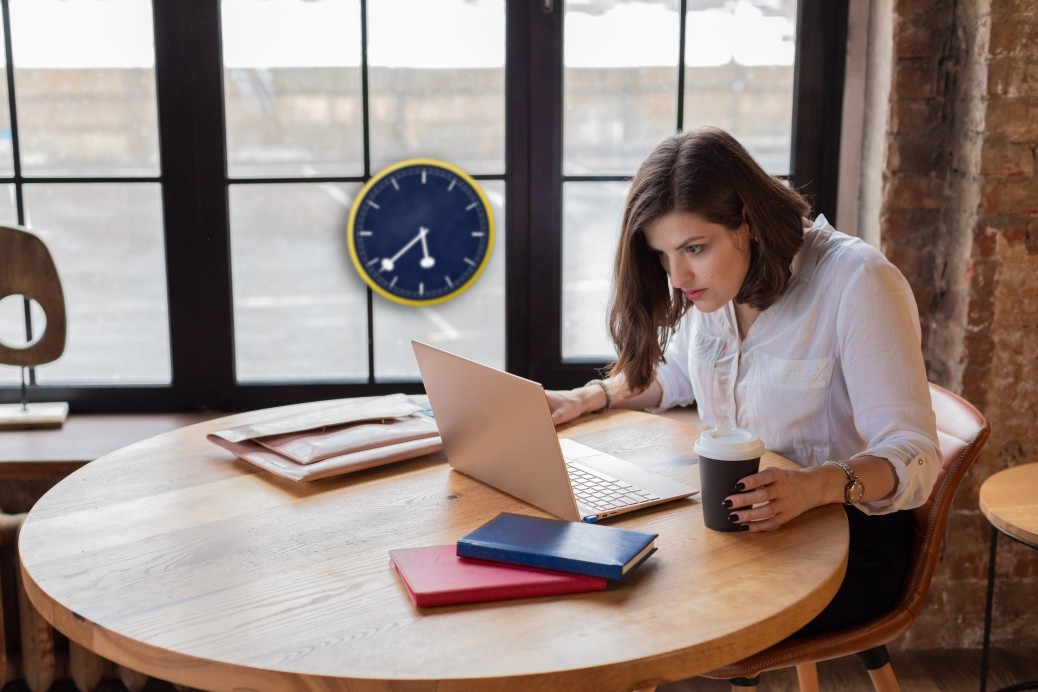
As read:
5,38
